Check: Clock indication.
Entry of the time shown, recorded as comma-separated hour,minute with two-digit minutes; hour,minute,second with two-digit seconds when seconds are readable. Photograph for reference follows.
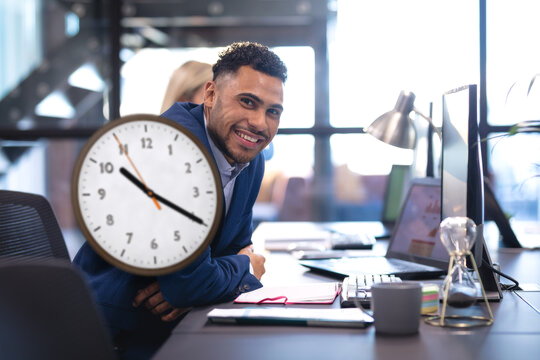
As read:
10,19,55
